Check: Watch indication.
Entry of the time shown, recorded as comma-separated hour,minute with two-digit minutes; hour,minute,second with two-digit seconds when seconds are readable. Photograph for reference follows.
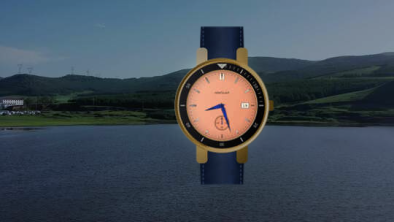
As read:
8,27
